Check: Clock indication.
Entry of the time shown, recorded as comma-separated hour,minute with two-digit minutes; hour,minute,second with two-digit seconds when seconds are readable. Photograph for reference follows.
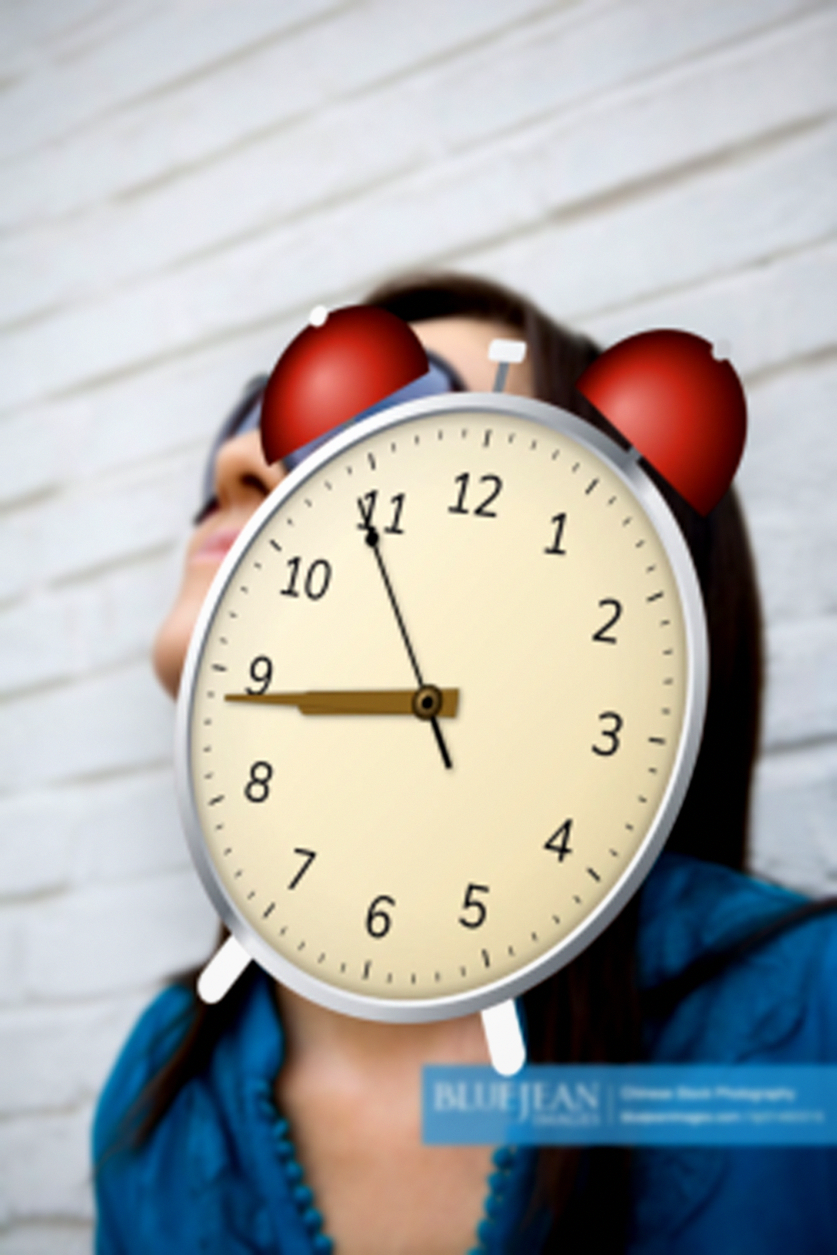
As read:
8,43,54
